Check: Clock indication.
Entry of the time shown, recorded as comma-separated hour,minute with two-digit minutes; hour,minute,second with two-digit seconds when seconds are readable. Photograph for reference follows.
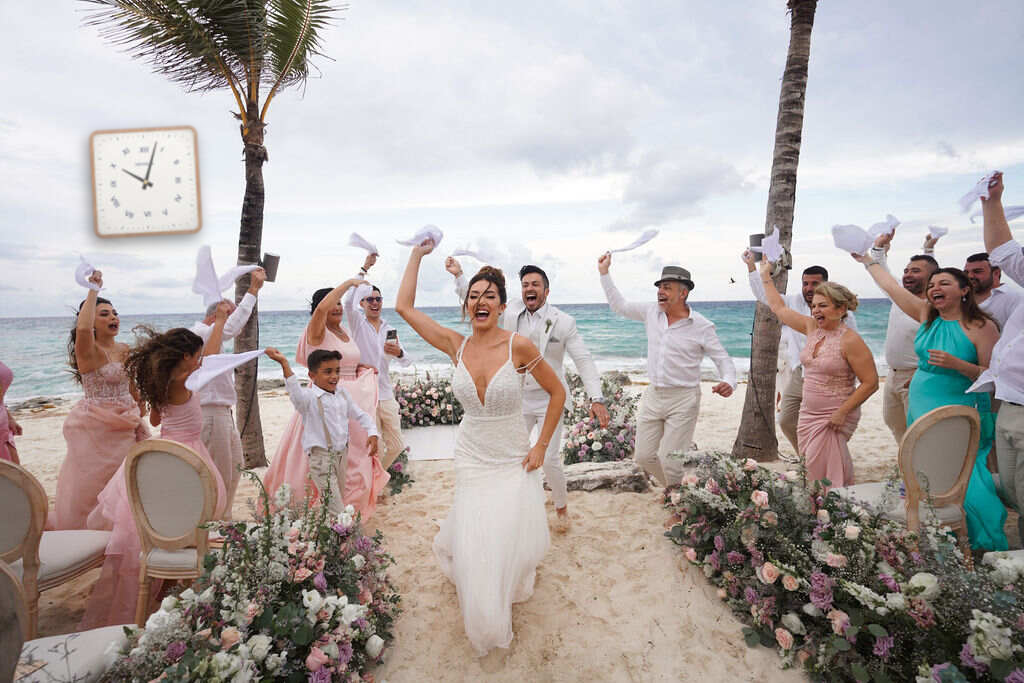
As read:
10,03
